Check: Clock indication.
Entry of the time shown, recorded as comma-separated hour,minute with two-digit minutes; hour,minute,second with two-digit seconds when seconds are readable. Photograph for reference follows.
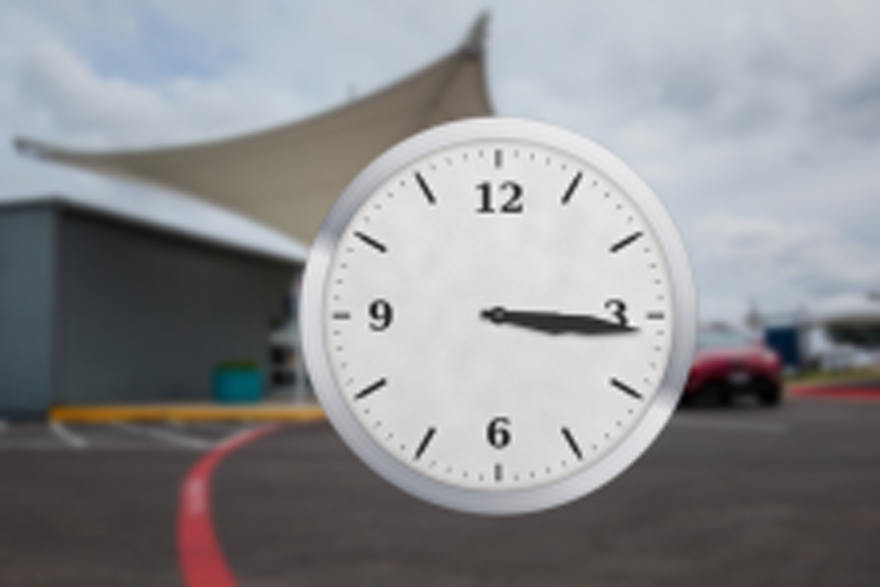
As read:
3,16
